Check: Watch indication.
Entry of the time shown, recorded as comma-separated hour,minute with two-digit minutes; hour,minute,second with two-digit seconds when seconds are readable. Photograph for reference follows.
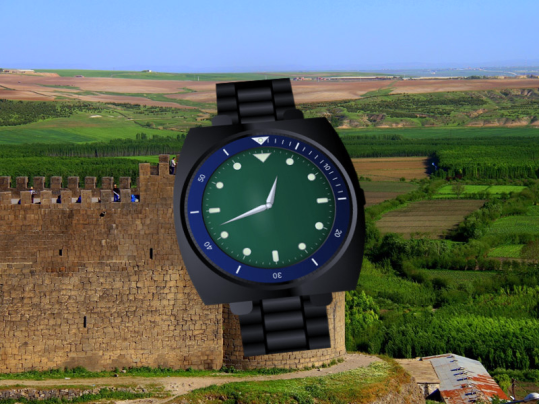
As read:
12,42
